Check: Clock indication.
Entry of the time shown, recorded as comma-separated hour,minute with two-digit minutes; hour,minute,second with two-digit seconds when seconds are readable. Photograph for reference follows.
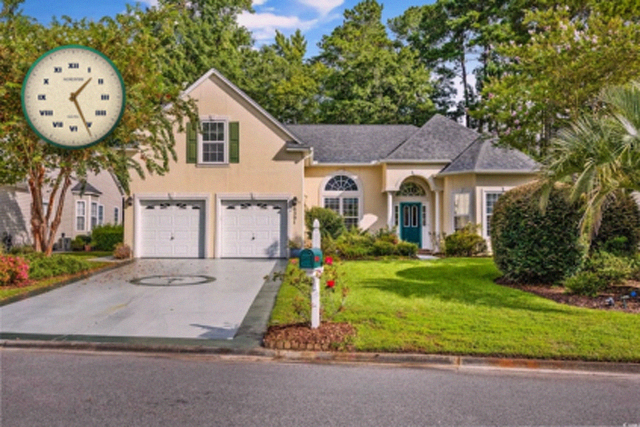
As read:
1,26
